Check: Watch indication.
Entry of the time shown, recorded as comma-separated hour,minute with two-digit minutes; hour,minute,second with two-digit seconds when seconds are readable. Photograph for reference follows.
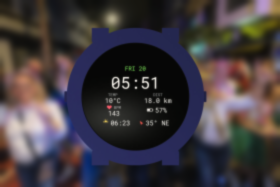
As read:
5,51
